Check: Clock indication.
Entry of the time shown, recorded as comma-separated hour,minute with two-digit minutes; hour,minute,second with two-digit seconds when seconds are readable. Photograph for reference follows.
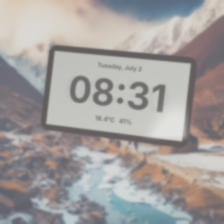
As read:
8,31
